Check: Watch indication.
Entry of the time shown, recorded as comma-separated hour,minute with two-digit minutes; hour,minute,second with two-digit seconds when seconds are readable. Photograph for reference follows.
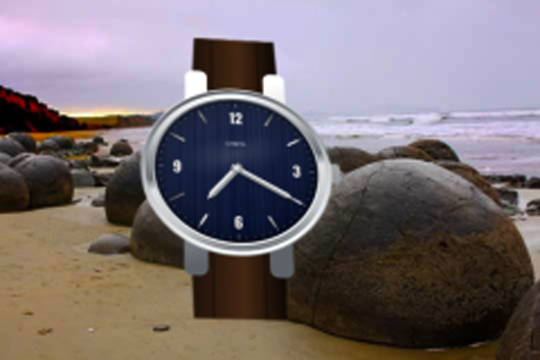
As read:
7,20
